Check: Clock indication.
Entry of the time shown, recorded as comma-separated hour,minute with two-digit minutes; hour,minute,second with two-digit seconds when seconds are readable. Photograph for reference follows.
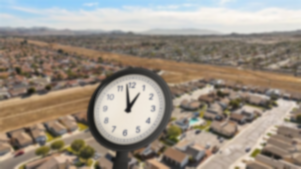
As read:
12,58
